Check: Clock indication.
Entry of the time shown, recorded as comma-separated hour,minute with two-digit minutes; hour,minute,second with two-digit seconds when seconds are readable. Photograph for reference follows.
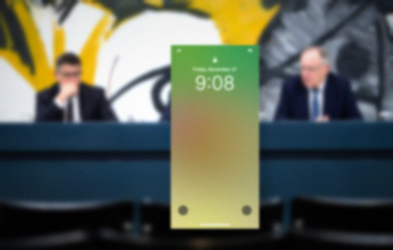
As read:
9,08
